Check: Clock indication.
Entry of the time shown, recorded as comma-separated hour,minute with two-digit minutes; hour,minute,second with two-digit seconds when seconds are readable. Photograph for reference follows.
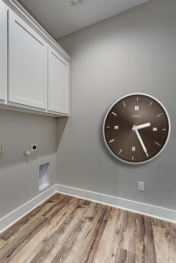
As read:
2,25
